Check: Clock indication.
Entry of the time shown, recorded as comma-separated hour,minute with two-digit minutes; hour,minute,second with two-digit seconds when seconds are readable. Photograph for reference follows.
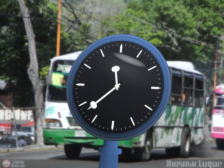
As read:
11,38
